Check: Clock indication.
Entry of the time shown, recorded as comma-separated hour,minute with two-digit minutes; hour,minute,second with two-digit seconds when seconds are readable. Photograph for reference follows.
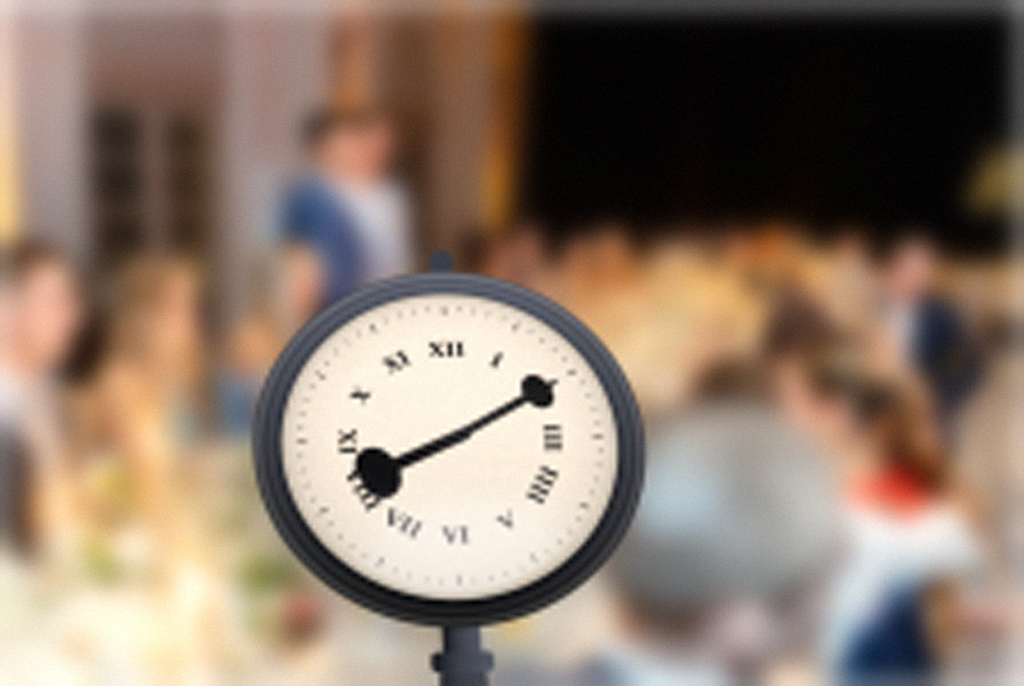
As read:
8,10
